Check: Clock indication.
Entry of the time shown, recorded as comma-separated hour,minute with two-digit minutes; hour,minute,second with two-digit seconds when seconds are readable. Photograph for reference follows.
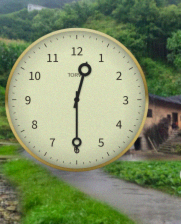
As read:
12,30
